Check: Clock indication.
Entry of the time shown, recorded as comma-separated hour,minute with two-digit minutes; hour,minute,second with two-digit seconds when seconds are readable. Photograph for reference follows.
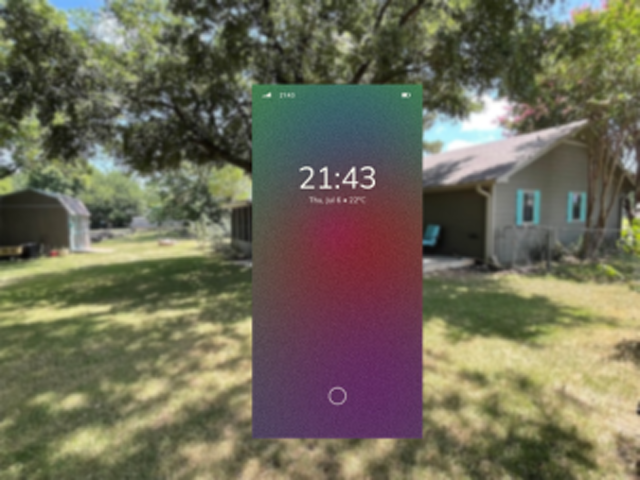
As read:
21,43
